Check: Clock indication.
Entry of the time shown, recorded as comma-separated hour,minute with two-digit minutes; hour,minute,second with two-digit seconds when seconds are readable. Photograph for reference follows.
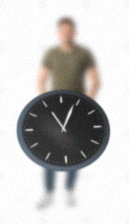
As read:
11,04
